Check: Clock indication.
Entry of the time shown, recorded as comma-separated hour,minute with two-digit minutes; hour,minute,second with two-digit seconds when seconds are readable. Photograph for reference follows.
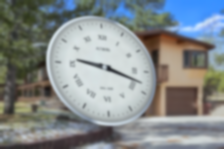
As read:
9,18
